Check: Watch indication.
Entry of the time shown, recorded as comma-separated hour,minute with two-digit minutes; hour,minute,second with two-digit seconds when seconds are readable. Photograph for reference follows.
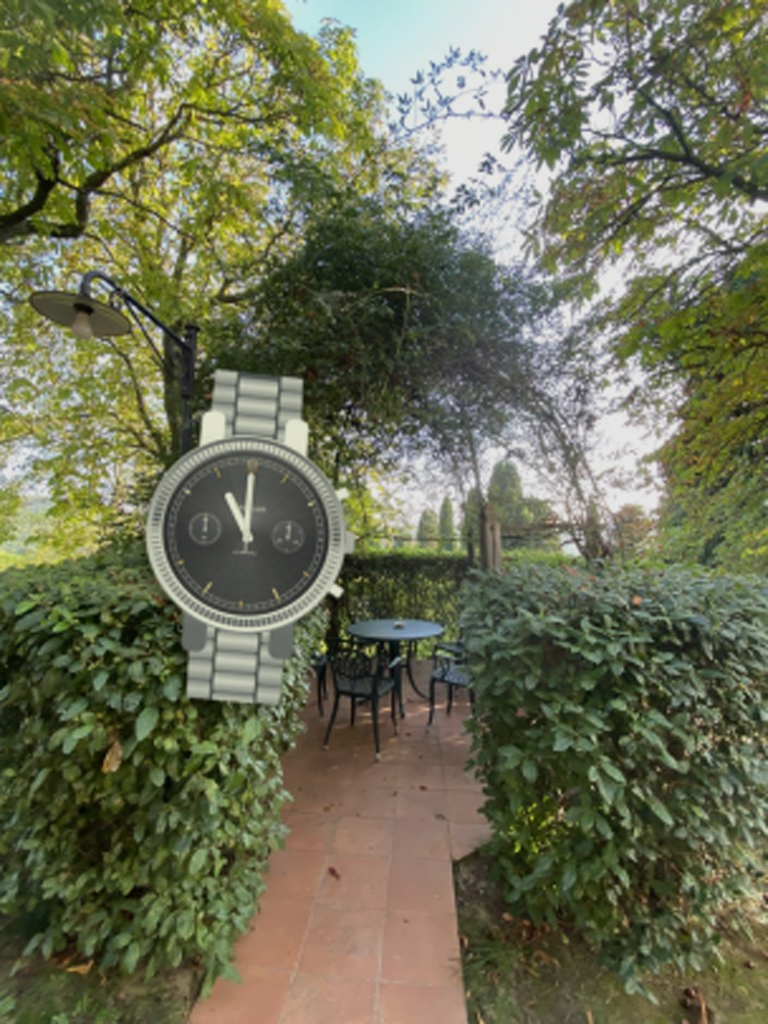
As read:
11,00
